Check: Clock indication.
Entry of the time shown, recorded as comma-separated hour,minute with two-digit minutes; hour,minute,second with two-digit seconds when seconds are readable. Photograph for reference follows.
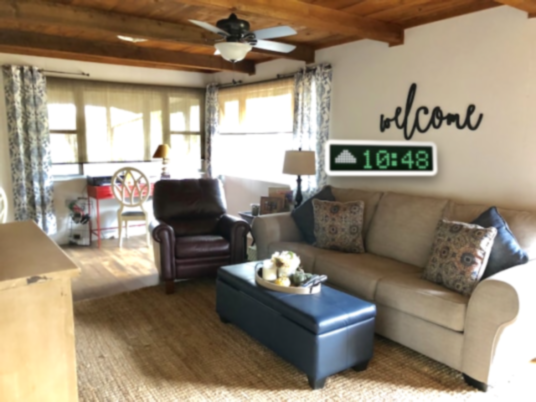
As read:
10,48
